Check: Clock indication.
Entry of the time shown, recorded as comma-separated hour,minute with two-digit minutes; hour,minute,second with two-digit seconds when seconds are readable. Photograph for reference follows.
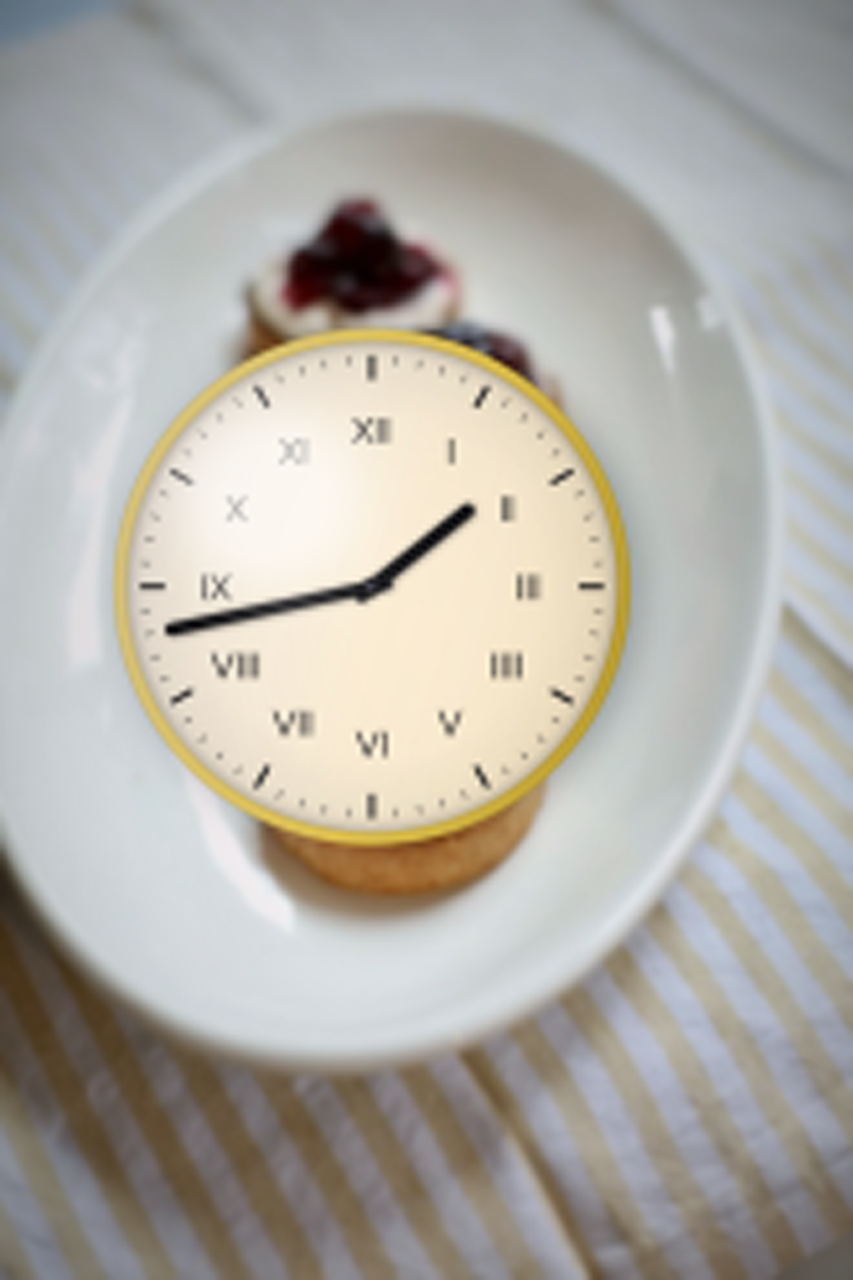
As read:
1,43
